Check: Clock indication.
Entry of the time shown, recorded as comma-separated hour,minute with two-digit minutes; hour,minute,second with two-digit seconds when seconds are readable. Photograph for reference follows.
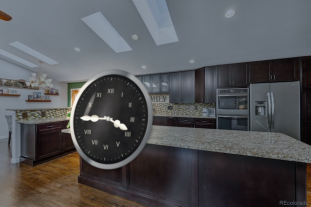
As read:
3,45
